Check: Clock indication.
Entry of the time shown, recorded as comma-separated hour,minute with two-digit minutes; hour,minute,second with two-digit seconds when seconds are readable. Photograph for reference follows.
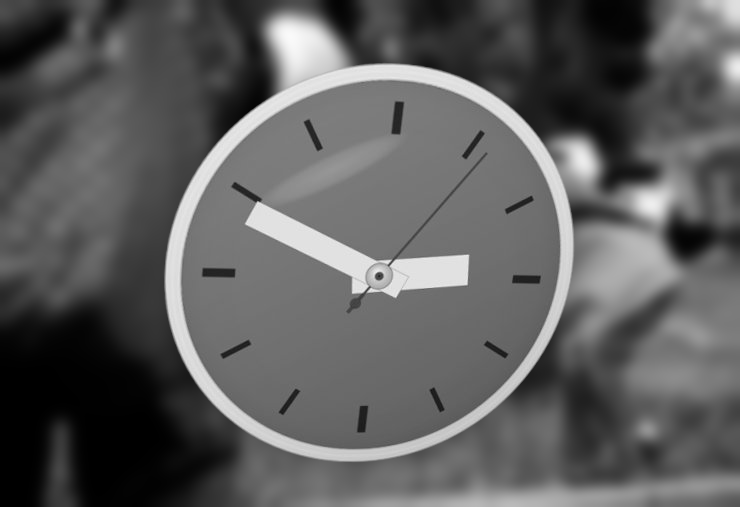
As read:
2,49,06
